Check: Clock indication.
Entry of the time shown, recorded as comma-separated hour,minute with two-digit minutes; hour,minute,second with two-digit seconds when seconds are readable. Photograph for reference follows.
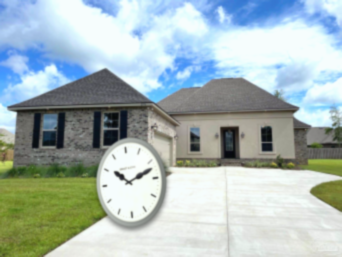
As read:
10,12
